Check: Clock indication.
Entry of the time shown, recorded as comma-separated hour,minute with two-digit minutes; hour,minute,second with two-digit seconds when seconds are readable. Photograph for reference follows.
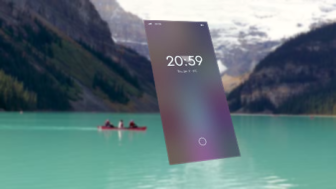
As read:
20,59
